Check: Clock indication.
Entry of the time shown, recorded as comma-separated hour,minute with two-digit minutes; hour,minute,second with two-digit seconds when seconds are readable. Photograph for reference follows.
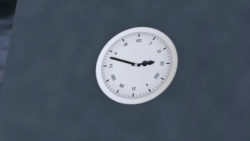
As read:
2,48
